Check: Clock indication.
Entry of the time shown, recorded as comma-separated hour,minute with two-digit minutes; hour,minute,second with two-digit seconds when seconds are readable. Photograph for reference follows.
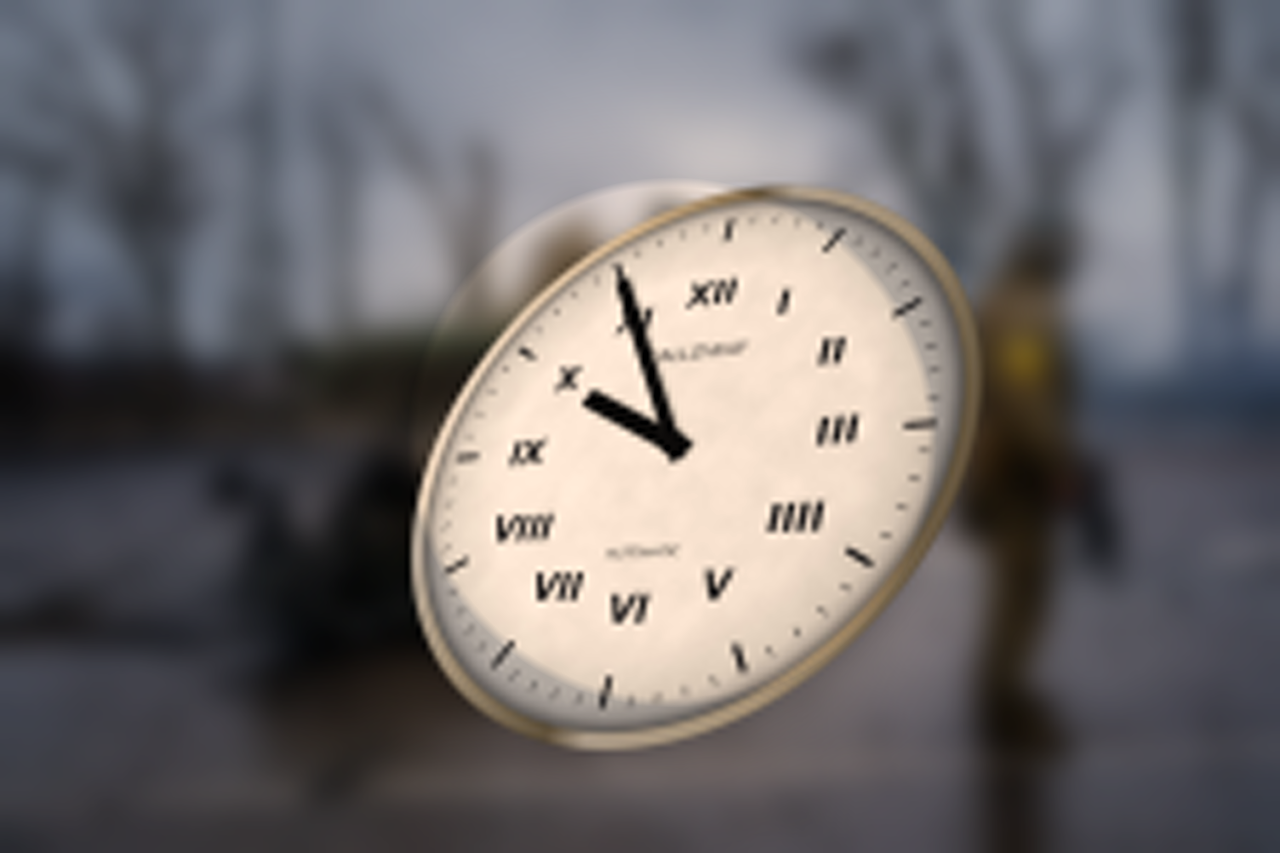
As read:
9,55
